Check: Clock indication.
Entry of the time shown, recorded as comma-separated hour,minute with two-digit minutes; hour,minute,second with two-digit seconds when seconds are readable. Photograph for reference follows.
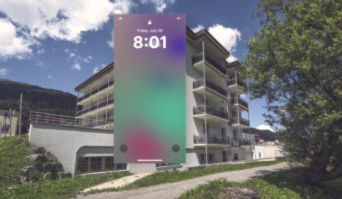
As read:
8,01
